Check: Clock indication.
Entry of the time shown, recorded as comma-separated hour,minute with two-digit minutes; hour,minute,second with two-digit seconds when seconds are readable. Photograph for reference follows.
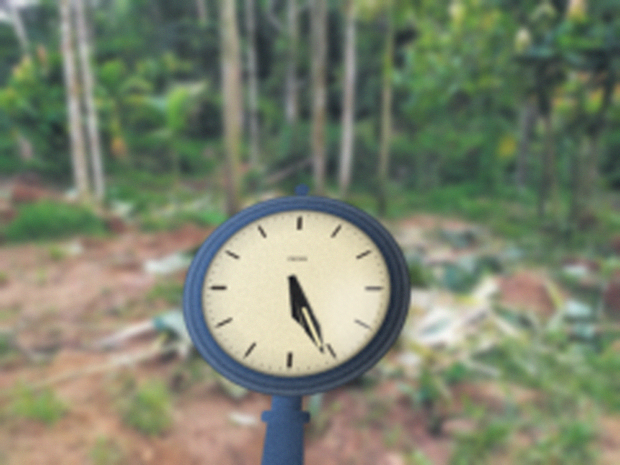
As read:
5,26
